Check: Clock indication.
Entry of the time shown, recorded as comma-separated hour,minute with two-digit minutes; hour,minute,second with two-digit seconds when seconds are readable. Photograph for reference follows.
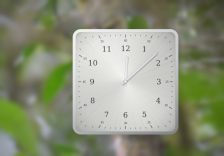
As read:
12,08
